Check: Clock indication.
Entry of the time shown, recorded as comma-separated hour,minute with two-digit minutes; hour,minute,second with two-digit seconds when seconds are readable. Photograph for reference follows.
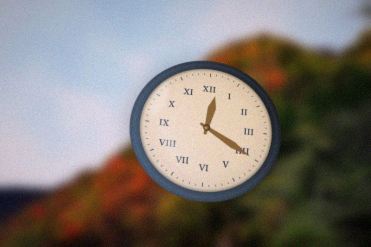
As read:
12,20
